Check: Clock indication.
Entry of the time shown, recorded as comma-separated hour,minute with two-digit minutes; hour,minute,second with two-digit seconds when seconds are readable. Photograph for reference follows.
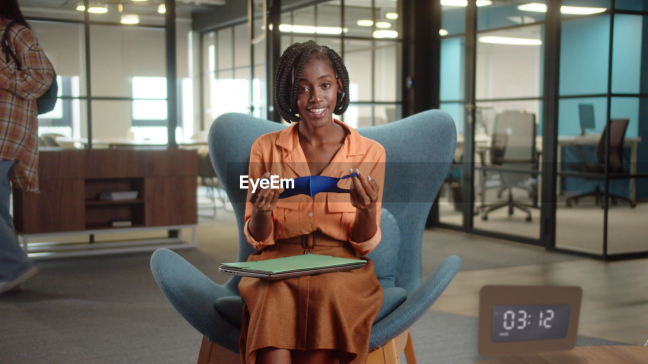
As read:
3,12
